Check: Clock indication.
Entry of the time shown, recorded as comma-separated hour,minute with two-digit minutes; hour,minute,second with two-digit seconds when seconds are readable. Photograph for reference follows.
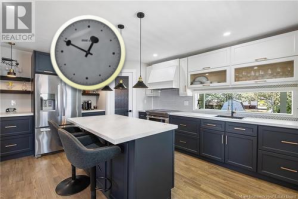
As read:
12,49
